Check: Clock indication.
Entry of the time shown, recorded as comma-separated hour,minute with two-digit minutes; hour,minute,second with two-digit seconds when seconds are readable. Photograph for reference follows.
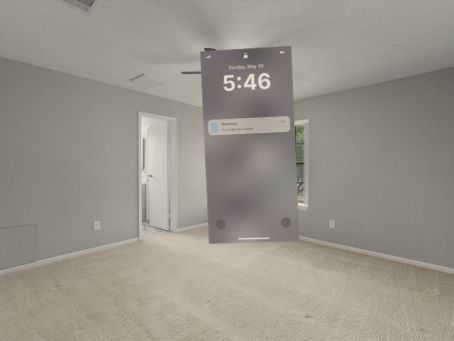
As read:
5,46
